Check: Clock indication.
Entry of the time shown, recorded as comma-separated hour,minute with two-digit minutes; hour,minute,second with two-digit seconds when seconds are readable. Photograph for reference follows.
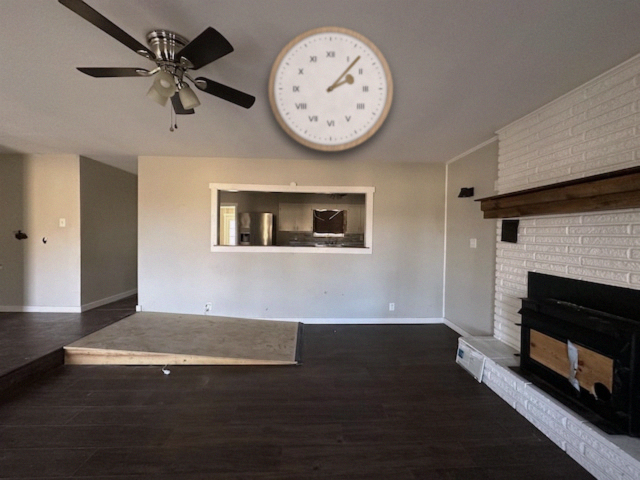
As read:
2,07
